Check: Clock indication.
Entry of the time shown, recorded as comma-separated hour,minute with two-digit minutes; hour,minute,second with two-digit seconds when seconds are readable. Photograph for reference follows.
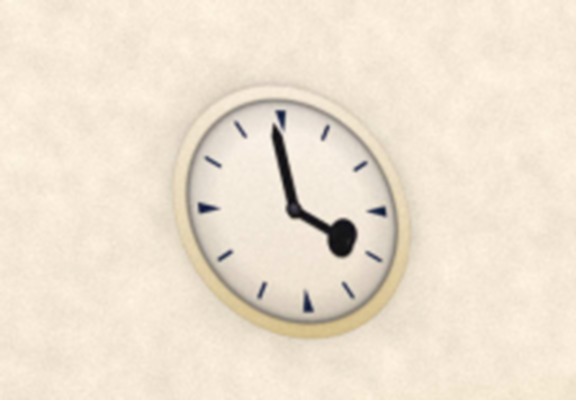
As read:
3,59
